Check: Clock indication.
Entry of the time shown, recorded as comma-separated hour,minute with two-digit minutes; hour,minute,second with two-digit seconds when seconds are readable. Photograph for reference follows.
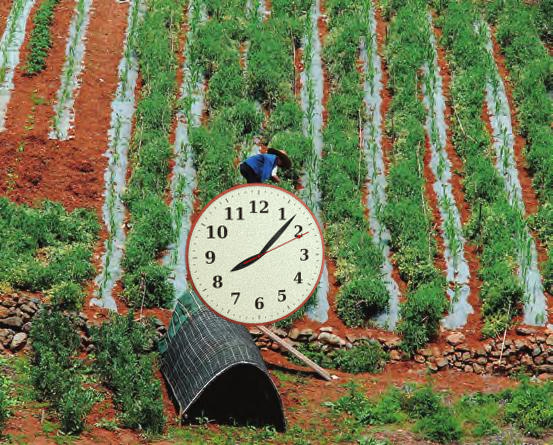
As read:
8,07,11
